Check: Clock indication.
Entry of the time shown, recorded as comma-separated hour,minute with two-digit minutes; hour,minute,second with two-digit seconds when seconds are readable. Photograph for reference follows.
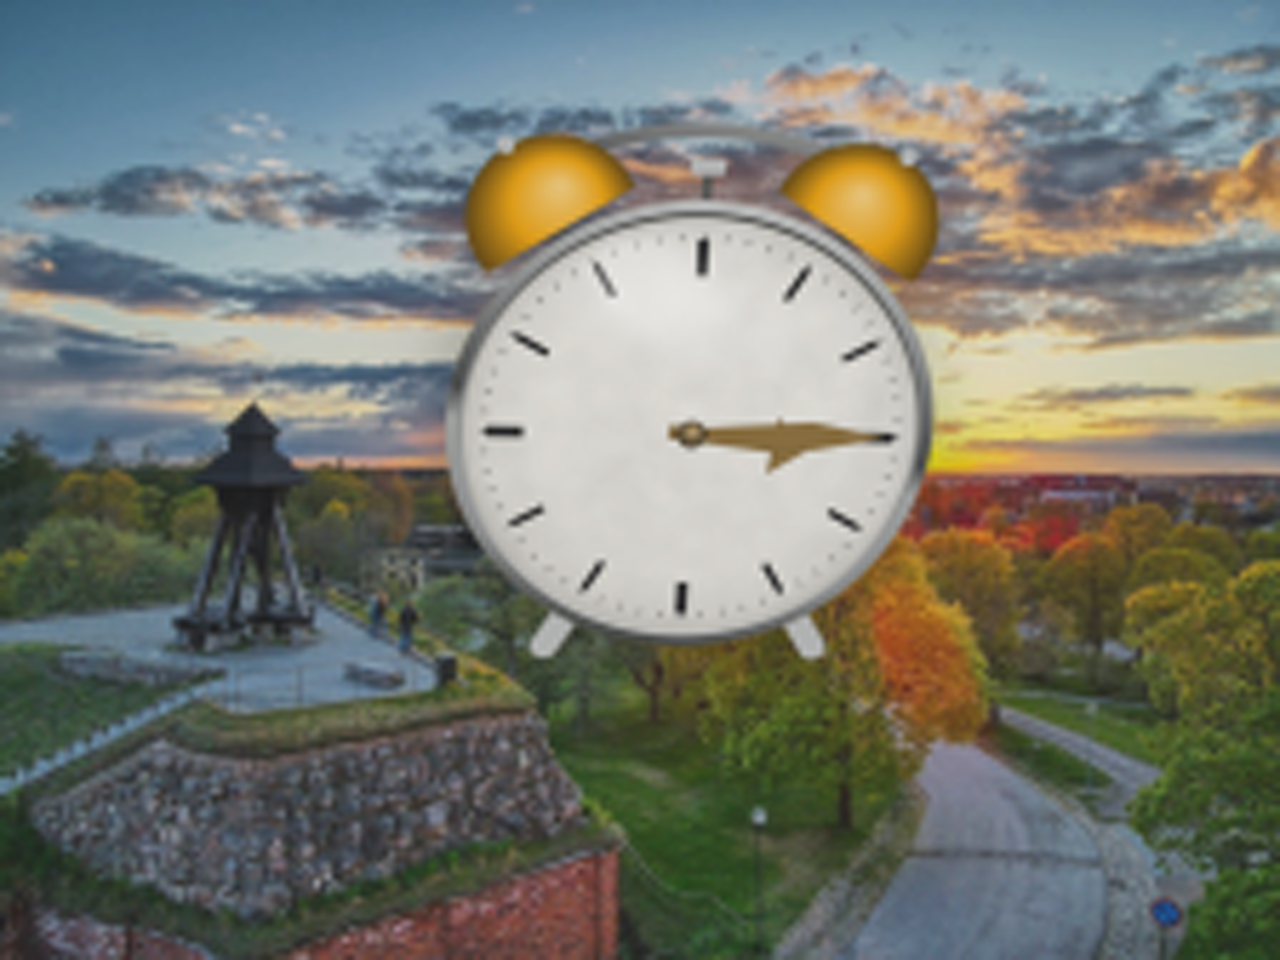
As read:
3,15
